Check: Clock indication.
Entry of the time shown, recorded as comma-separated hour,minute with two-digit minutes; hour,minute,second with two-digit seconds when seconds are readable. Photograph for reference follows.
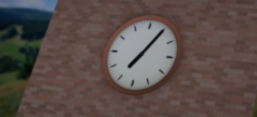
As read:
7,05
